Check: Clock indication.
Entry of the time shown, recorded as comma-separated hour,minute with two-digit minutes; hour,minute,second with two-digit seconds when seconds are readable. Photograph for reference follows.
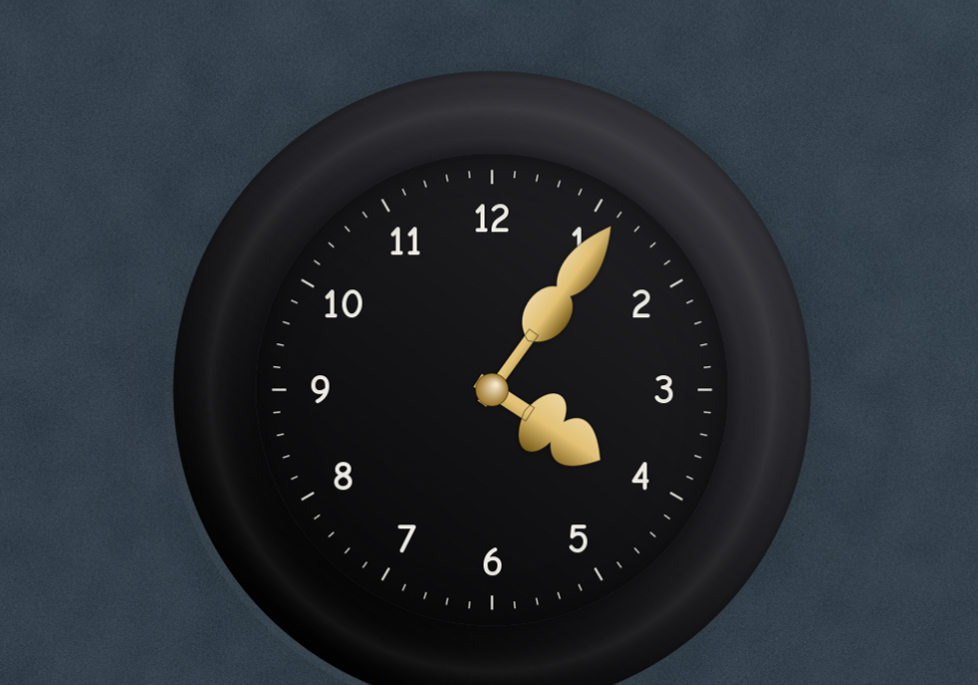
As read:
4,06
